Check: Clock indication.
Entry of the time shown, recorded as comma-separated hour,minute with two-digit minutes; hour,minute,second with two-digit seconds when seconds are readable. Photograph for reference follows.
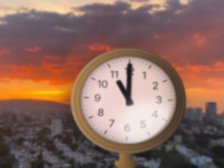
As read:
11,00
